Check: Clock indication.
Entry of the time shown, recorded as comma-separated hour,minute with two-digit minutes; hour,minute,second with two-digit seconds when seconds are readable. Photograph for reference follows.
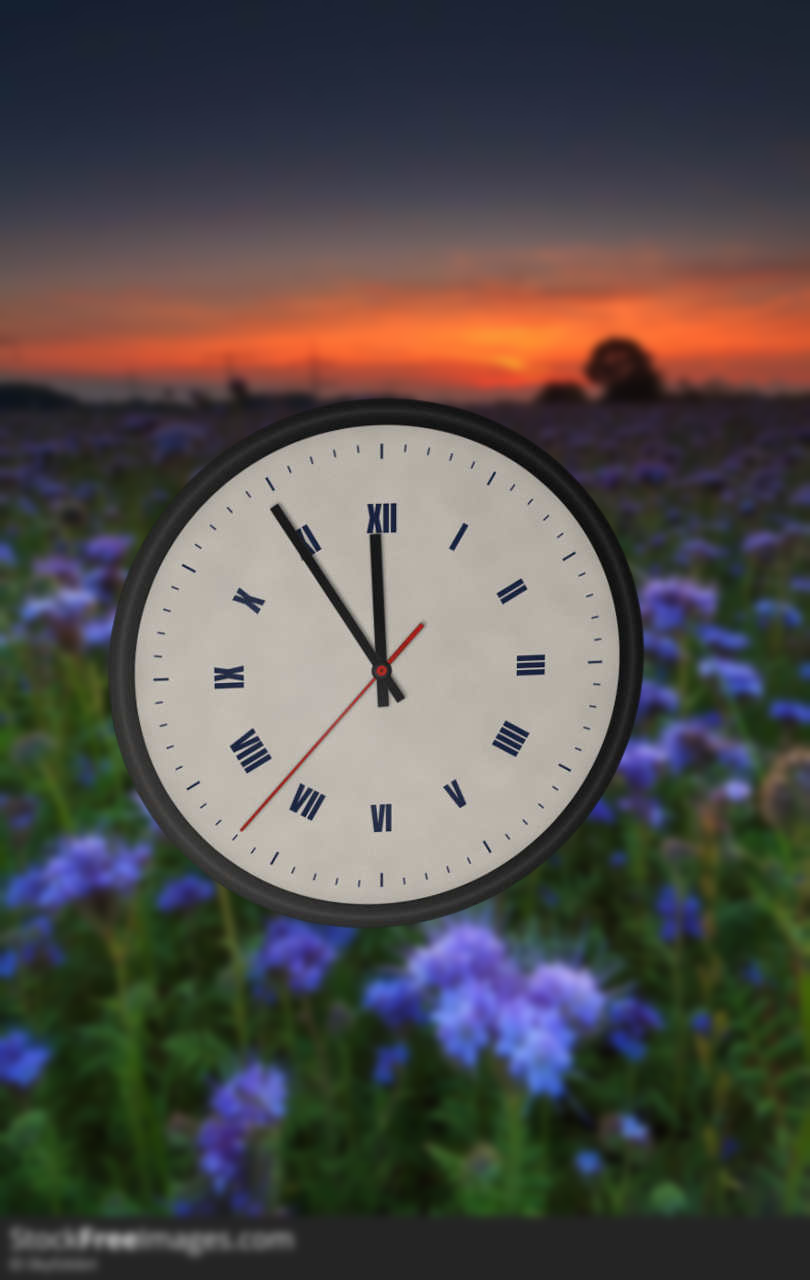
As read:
11,54,37
